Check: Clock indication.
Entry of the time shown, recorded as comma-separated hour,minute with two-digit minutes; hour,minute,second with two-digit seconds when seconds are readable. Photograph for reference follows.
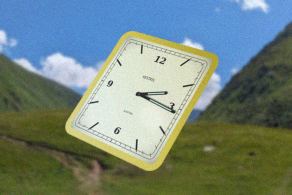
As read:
2,16
